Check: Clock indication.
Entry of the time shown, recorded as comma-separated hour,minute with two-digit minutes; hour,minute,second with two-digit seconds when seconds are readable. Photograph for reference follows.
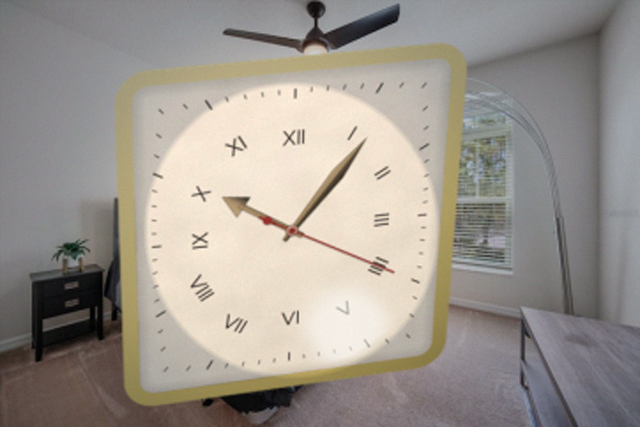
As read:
10,06,20
